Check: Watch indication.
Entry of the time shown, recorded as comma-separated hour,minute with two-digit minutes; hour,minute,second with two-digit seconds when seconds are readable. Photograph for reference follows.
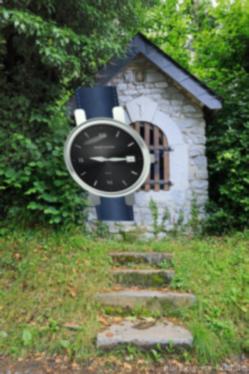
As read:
9,15
